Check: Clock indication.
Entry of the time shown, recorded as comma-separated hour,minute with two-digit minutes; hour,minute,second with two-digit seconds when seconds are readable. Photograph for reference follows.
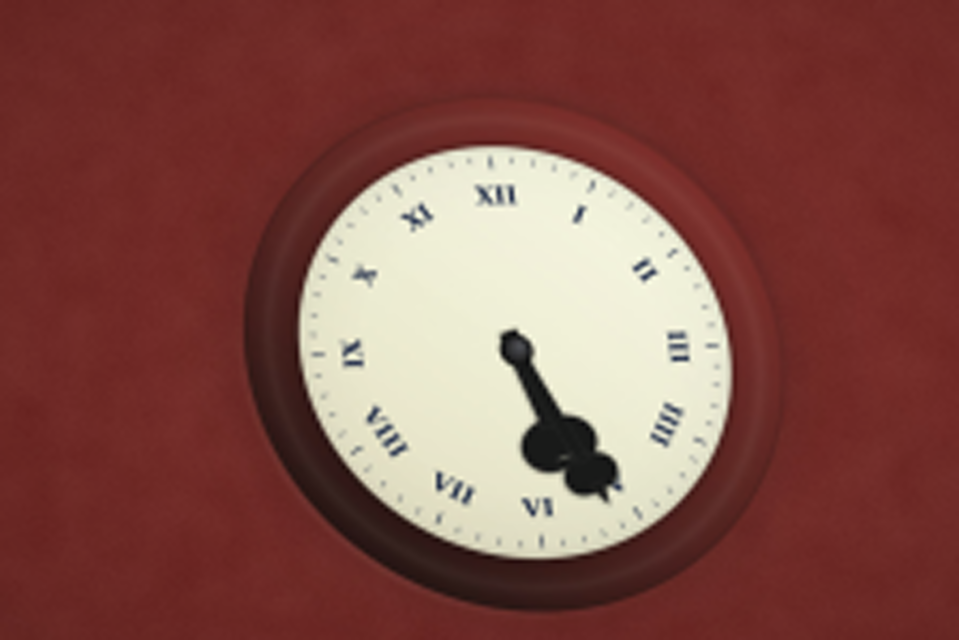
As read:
5,26
